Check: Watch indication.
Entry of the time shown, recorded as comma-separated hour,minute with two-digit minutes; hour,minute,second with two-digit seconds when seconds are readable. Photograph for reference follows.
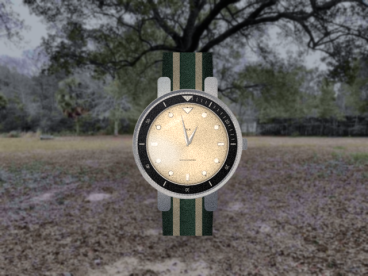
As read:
12,58
